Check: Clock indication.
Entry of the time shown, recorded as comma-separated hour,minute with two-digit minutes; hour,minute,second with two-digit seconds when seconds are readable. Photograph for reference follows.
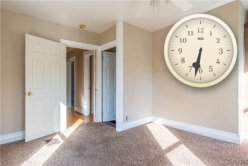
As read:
6,32
